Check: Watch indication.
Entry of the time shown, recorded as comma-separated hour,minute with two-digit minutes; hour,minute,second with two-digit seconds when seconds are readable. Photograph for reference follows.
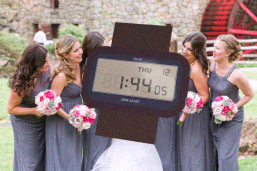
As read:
1,44,05
